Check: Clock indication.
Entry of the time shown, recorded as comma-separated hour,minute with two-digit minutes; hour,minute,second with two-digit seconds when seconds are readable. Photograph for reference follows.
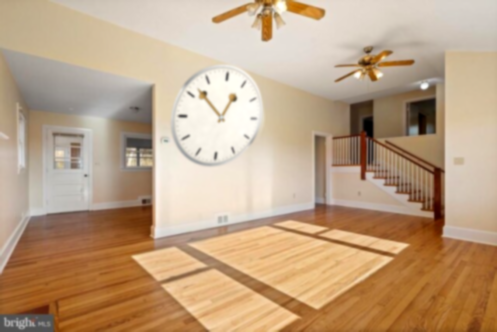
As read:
12,52
